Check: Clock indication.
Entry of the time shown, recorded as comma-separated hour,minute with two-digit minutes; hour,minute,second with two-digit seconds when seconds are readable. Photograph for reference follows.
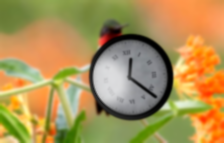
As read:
12,22
